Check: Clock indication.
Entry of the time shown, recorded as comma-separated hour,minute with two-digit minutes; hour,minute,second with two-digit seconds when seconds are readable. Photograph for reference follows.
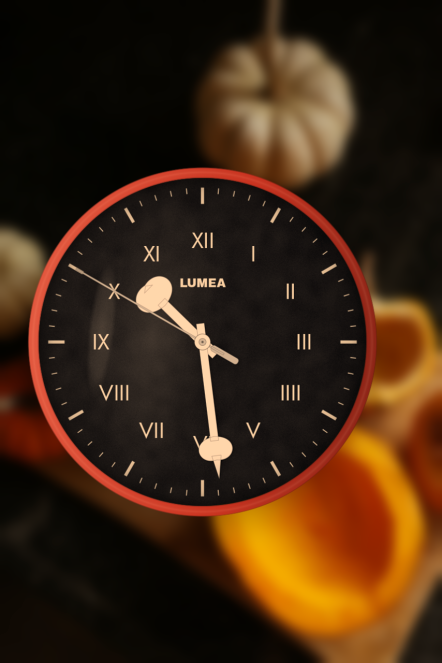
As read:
10,28,50
